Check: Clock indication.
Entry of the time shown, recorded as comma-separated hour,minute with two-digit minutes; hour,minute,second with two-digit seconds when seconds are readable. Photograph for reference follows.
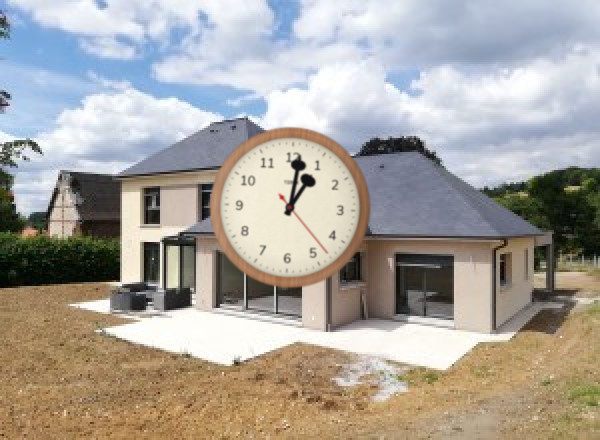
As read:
1,01,23
